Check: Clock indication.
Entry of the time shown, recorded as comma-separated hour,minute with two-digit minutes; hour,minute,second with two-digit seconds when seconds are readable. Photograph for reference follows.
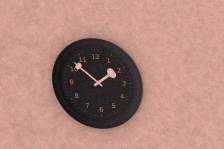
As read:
1,52
